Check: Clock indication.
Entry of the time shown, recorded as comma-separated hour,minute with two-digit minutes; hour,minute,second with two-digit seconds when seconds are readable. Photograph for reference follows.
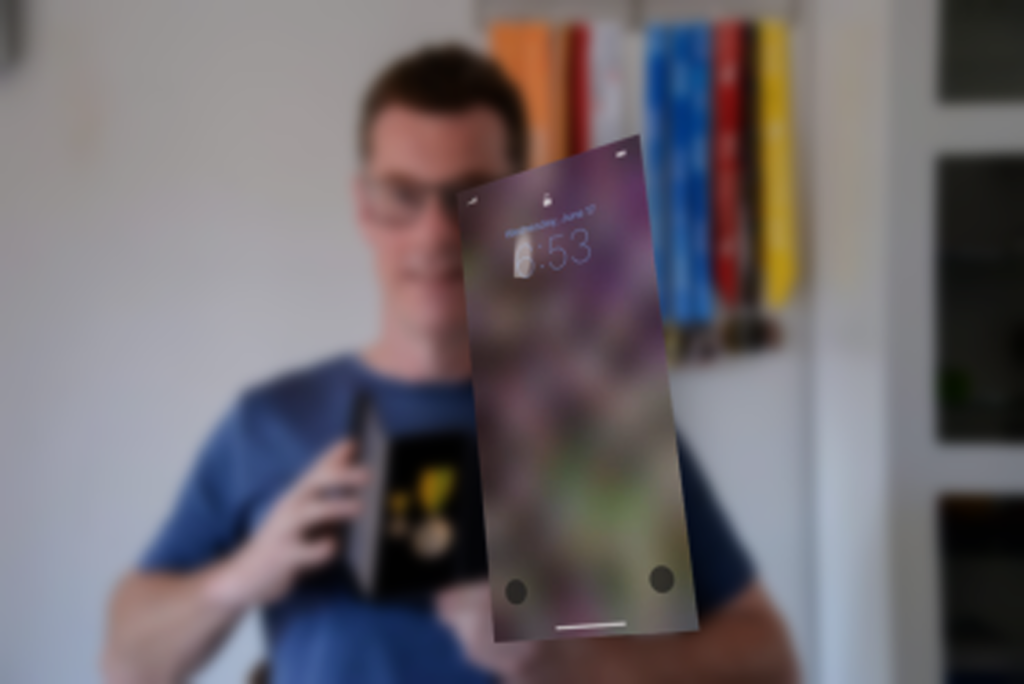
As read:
6,53
